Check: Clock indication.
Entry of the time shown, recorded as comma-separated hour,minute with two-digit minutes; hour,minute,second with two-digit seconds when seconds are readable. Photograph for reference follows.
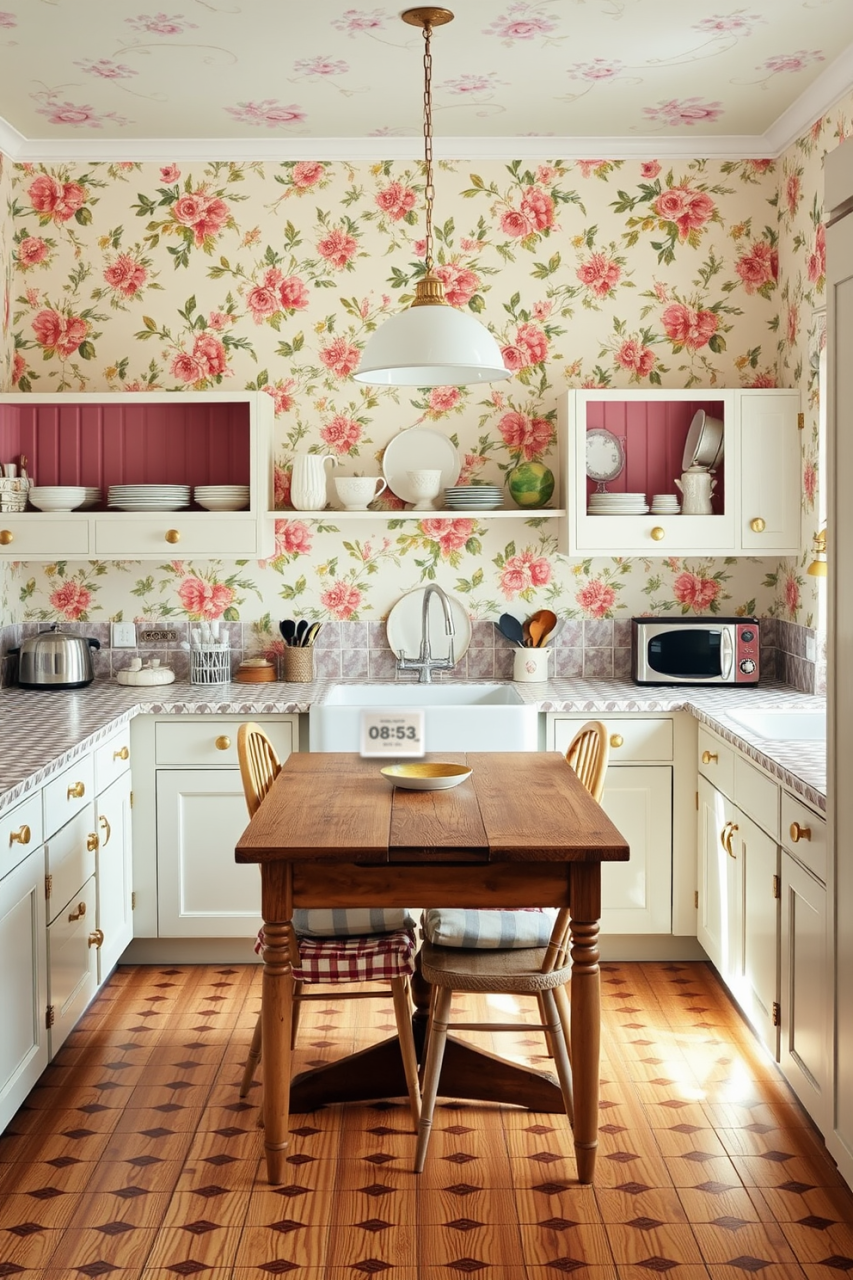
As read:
8,53
